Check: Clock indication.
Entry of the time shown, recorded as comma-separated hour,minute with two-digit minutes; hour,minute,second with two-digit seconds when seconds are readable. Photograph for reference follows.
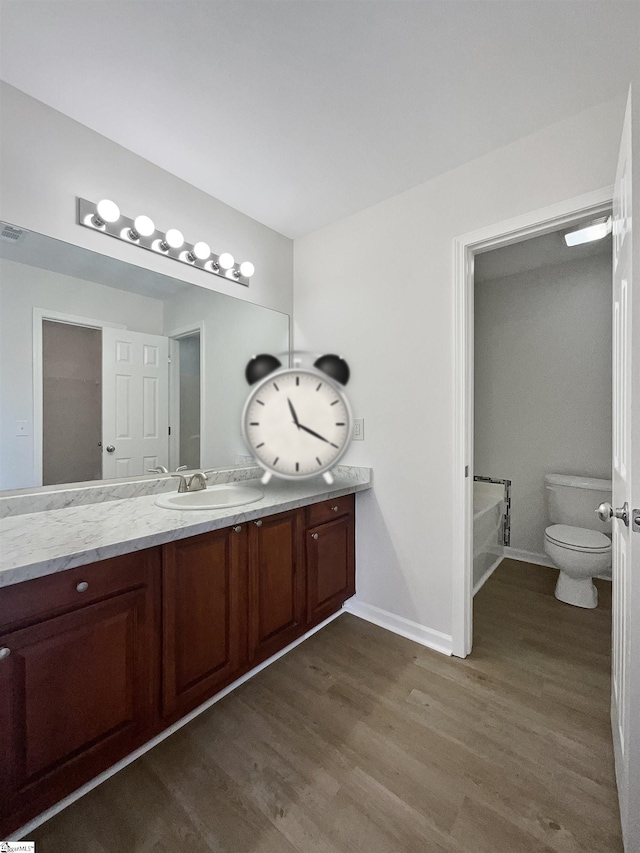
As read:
11,20
